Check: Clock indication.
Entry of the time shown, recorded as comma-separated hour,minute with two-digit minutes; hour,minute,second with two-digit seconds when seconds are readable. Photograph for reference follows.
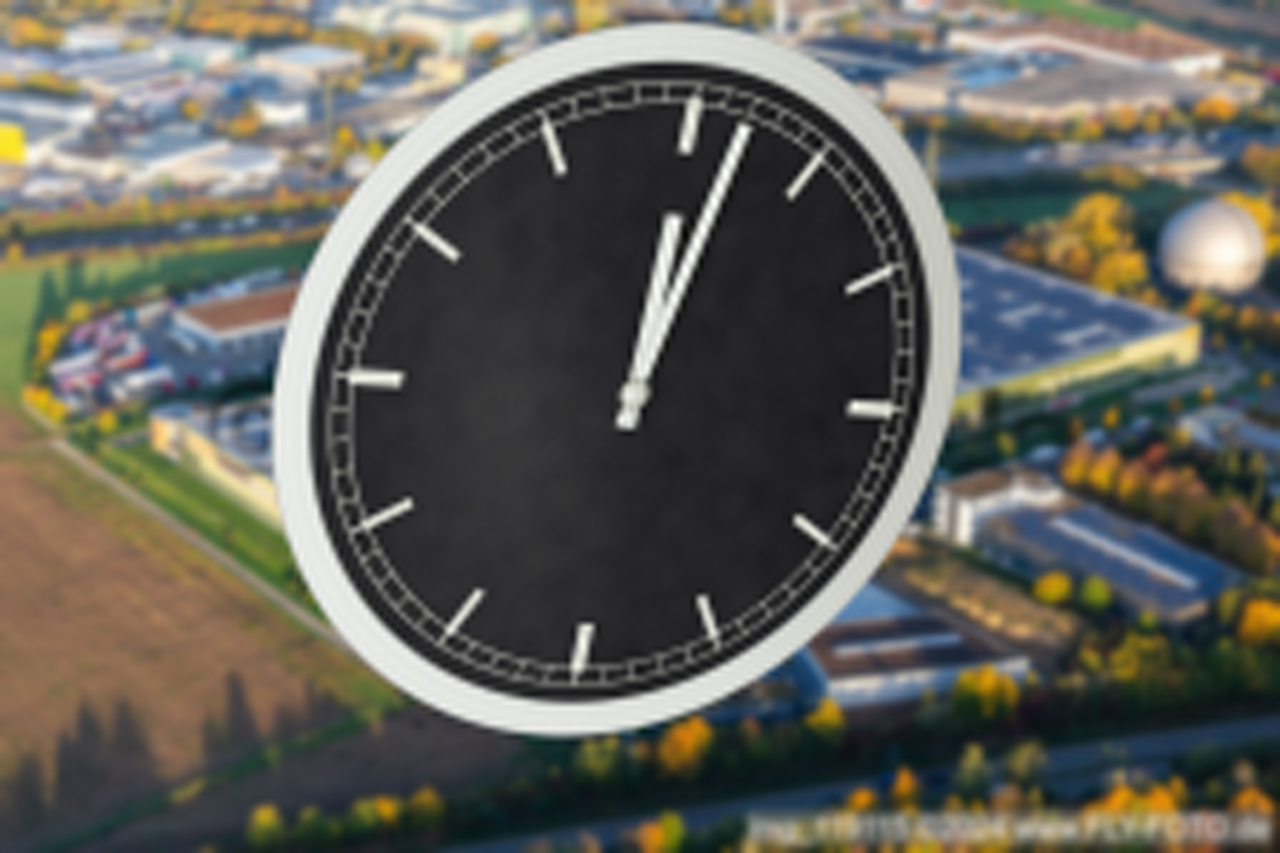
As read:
12,02
